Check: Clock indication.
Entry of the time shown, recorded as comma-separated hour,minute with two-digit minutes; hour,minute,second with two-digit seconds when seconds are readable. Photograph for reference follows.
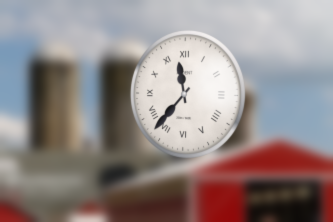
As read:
11,37
